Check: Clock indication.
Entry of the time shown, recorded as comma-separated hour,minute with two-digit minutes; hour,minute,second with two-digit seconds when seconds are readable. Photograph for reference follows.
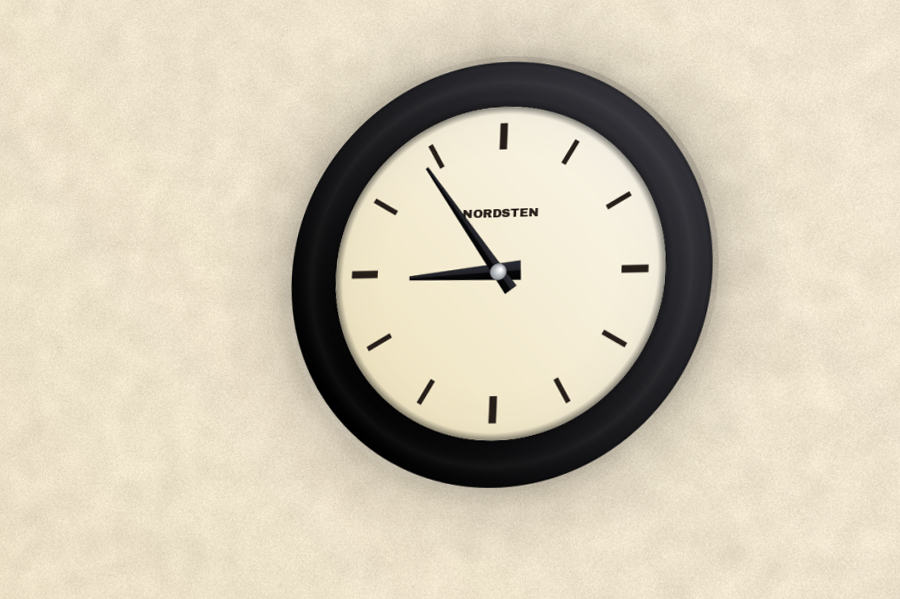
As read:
8,54
